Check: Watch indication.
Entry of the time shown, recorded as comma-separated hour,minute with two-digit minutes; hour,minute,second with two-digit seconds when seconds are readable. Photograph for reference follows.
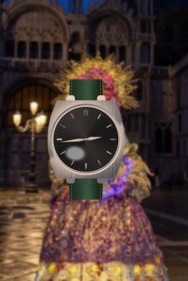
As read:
2,44
